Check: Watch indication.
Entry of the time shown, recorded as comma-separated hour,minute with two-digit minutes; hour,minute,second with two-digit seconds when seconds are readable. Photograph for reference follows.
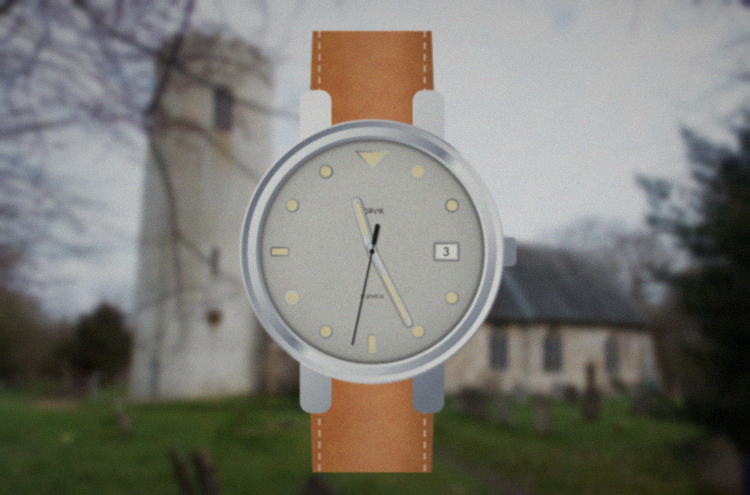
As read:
11,25,32
